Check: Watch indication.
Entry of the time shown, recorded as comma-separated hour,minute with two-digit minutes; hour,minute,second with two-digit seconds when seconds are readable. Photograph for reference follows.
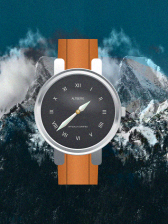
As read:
1,38
